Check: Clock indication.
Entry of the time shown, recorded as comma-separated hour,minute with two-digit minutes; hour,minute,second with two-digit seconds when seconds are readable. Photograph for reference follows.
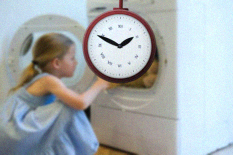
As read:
1,49
